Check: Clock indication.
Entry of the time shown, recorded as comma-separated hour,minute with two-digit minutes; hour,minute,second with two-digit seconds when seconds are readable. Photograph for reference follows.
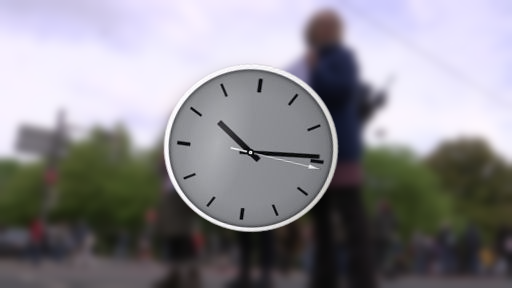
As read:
10,14,16
